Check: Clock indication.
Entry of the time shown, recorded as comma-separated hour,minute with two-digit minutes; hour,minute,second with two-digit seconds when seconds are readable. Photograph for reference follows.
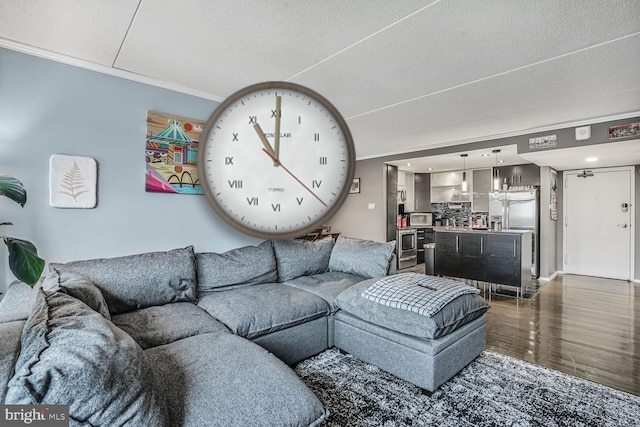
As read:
11,00,22
